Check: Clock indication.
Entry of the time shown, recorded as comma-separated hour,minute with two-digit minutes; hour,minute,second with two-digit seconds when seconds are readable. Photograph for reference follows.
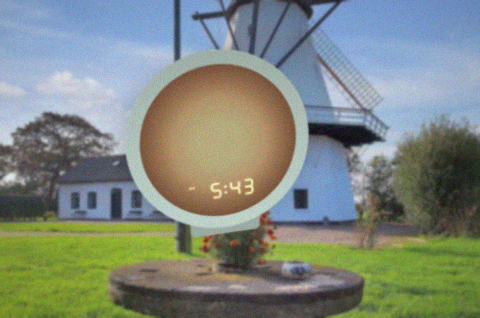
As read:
5,43
